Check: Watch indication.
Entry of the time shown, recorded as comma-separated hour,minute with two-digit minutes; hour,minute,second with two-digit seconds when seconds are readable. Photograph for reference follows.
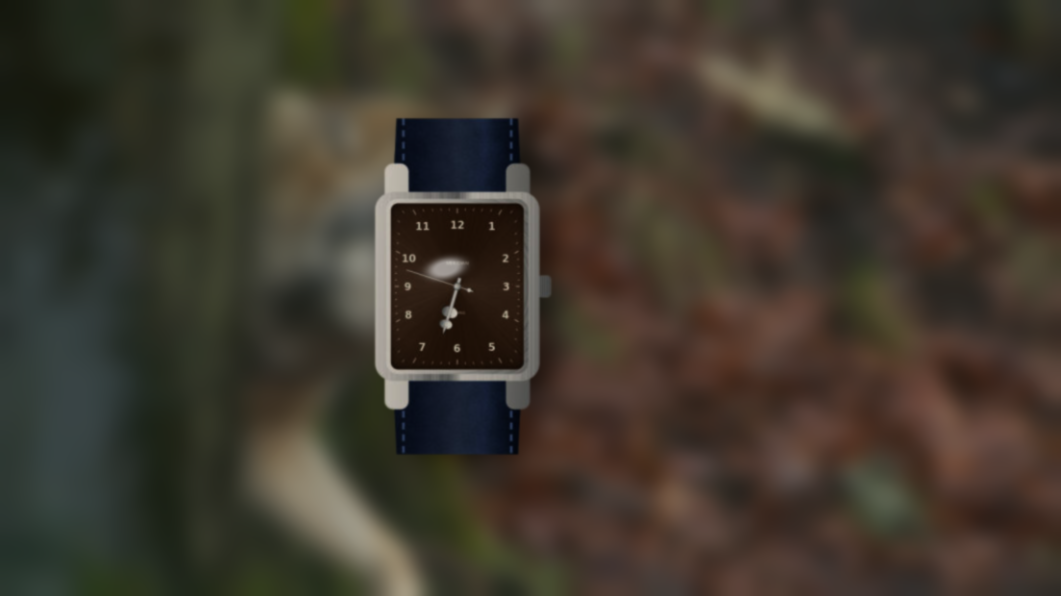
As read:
6,32,48
